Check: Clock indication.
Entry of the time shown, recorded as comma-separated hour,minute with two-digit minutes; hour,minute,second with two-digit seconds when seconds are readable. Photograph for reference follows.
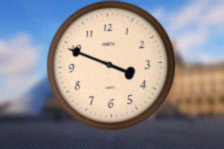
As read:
3,49
